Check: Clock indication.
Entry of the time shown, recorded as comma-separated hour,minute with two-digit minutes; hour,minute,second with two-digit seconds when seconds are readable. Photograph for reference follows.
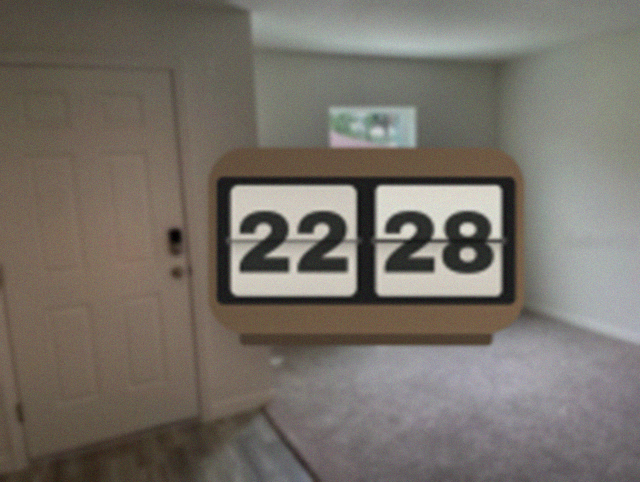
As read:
22,28
